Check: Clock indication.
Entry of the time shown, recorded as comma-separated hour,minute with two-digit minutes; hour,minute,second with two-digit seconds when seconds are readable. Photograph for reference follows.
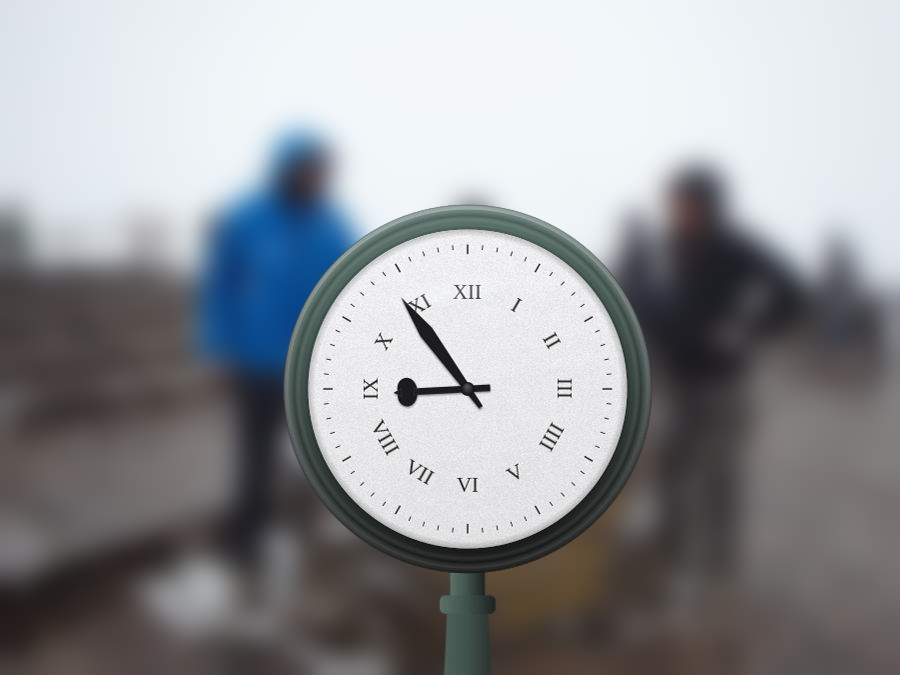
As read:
8,54
